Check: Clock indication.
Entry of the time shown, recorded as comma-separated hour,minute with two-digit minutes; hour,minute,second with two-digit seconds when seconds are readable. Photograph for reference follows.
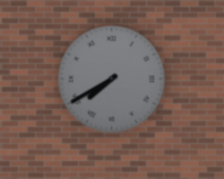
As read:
7,40
